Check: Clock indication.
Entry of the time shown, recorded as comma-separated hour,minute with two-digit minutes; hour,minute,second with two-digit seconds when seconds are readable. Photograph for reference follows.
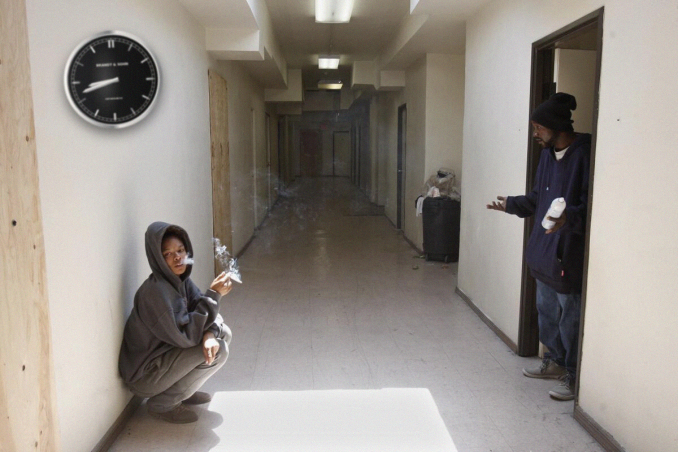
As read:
8,42
